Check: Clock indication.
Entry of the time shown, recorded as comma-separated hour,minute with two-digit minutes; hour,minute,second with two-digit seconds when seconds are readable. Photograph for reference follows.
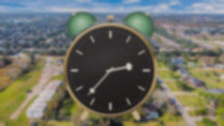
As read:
2,37
